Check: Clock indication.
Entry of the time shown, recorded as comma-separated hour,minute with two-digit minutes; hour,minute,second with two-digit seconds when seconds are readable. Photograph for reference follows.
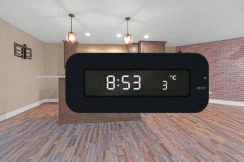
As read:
8,53
